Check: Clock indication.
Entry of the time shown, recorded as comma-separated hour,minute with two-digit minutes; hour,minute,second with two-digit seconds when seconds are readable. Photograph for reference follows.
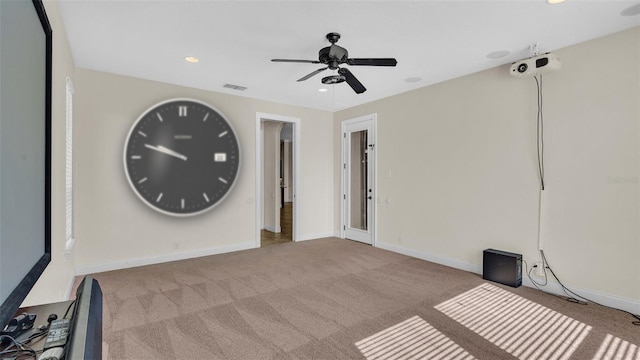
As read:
9,48
